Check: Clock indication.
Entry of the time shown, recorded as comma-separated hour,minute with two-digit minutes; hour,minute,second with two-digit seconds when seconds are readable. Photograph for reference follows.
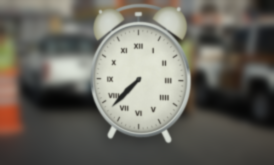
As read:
7,38
